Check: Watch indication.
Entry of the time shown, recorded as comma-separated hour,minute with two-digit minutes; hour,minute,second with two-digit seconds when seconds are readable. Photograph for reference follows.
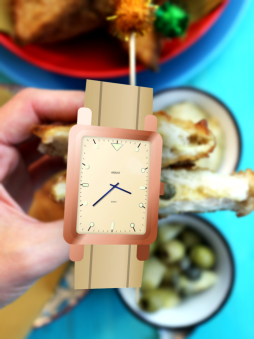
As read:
3,38
